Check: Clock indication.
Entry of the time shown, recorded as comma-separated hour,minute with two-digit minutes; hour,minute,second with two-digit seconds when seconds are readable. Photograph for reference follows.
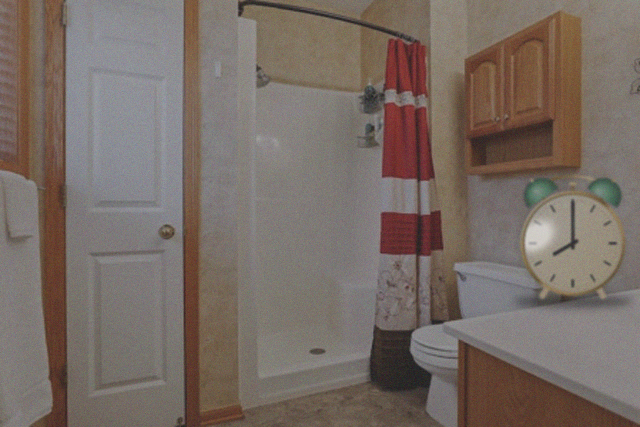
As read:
8,00
